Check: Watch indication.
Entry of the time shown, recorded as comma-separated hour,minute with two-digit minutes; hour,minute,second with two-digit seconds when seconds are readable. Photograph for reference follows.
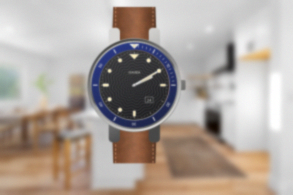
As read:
2,10
